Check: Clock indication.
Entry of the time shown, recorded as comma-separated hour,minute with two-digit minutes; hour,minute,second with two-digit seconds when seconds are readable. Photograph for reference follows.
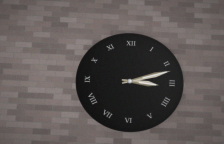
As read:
3,12
